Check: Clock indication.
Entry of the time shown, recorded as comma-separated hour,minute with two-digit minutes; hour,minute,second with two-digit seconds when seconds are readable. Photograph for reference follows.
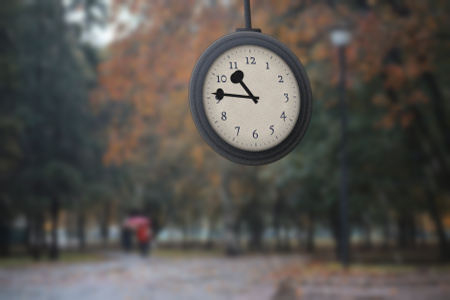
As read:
10,46
